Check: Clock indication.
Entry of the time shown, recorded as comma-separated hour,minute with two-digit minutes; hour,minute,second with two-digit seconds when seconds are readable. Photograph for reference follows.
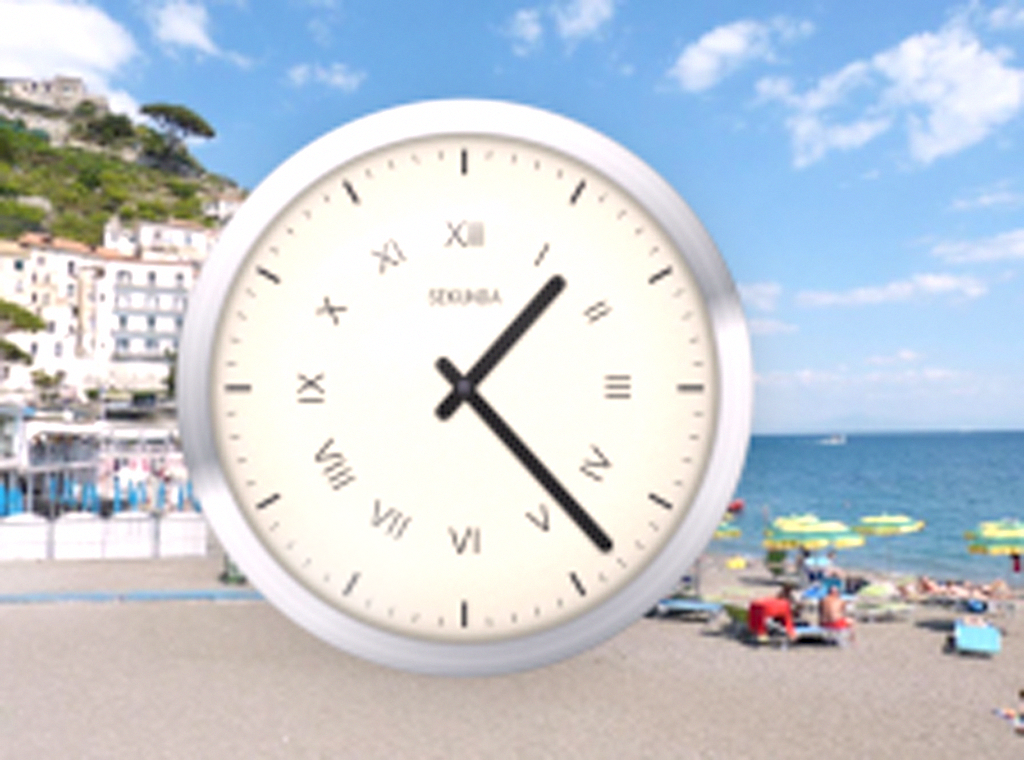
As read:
1,23
